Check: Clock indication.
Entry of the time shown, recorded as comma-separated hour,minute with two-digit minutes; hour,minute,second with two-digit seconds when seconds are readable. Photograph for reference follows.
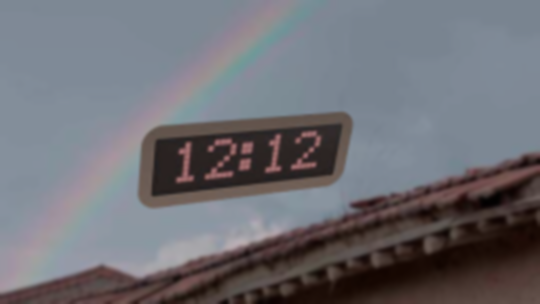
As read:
12,12
